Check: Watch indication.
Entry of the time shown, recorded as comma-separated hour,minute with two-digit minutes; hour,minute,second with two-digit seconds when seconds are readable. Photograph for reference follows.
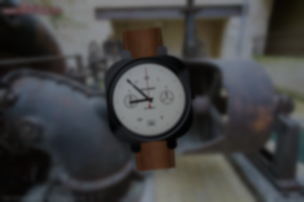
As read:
8,53
